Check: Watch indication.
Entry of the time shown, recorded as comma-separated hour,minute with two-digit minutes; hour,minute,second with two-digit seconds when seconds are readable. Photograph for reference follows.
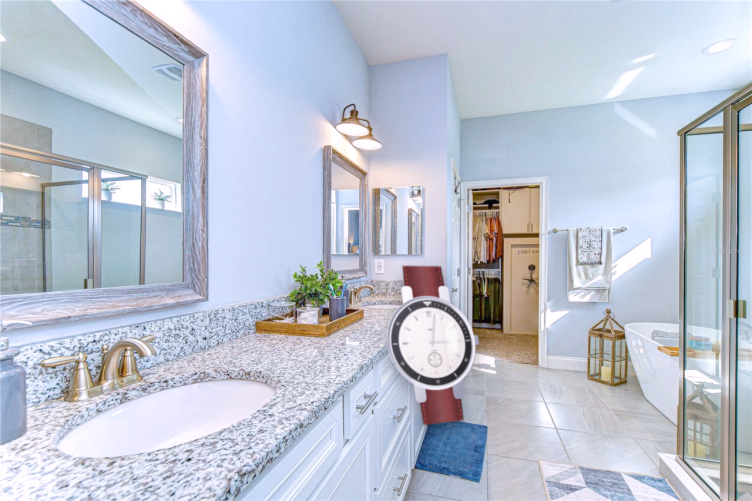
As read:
3,02
